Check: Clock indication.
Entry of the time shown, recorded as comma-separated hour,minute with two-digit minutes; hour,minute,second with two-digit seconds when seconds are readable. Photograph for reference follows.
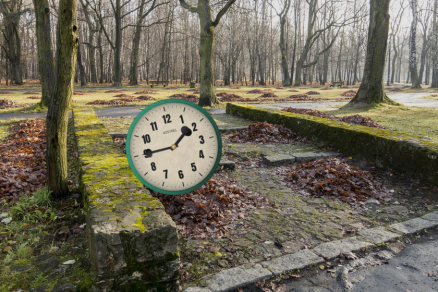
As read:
1,45
